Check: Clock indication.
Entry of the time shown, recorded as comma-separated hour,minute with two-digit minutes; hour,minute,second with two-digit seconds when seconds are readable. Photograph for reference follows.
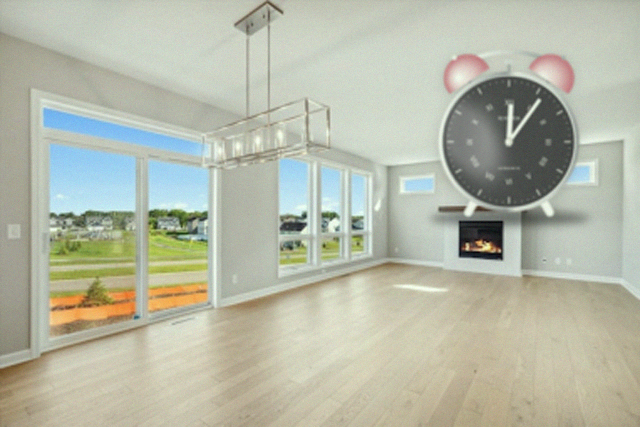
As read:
12,06
